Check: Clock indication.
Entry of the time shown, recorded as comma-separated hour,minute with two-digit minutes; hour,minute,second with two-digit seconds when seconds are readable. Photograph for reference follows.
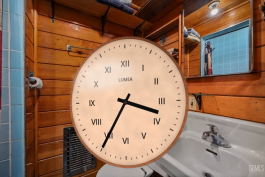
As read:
3,35
